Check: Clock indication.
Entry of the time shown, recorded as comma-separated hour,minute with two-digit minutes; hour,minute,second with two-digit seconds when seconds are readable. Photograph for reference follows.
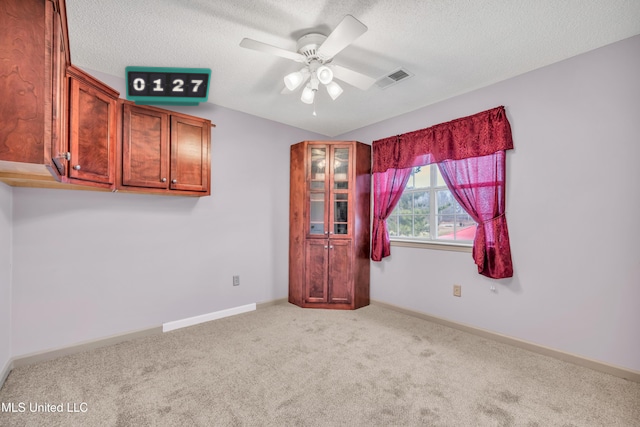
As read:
1,27
